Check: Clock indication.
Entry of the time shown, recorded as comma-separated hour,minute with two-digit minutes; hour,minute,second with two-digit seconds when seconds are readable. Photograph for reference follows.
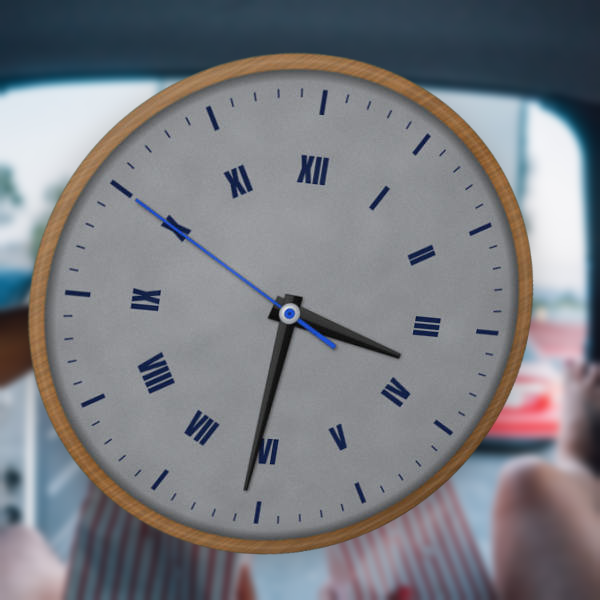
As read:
3,30,50
